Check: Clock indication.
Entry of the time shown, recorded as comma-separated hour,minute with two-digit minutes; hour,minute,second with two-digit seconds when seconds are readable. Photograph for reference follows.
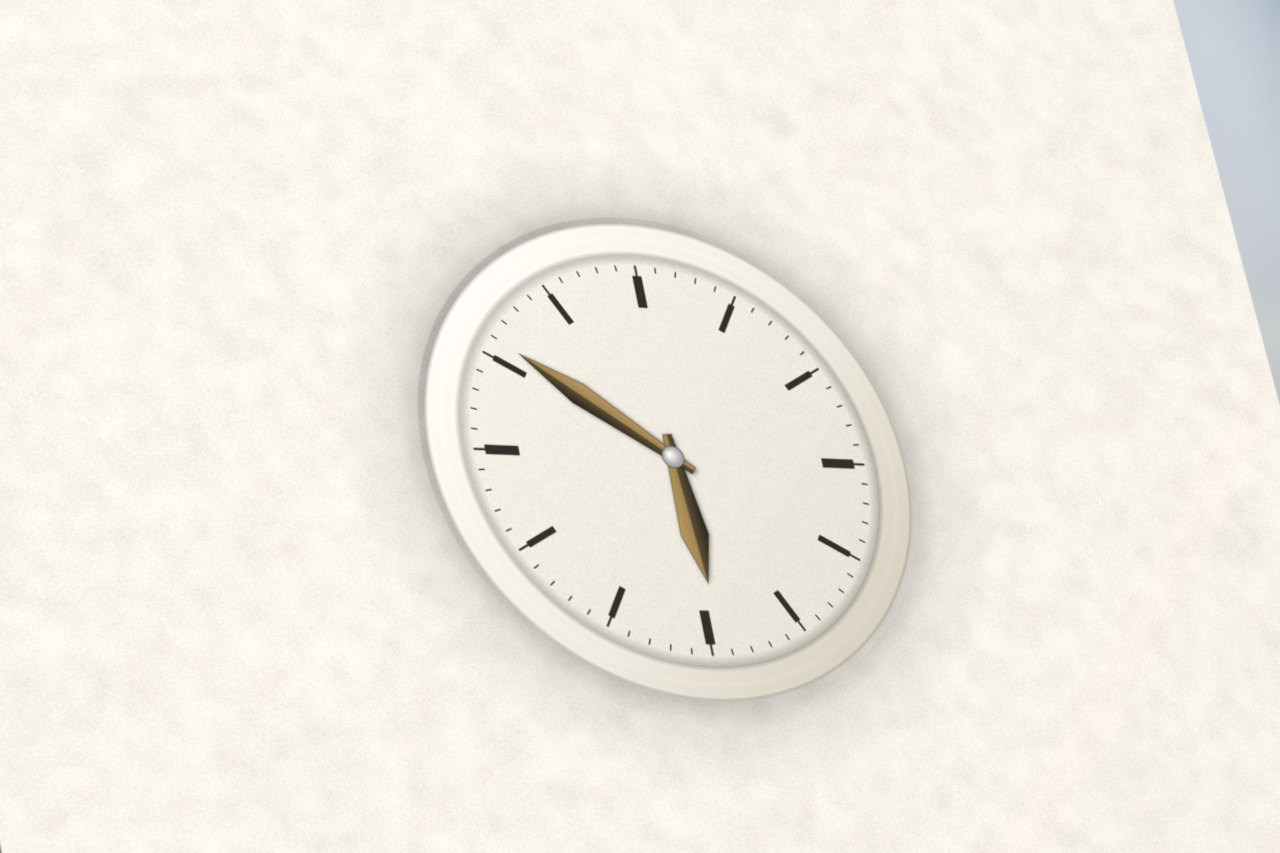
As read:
5,51
